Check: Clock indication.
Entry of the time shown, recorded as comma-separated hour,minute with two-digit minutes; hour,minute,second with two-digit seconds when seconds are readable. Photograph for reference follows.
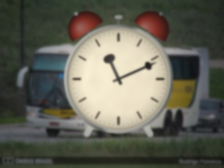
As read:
11,11
